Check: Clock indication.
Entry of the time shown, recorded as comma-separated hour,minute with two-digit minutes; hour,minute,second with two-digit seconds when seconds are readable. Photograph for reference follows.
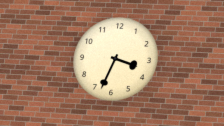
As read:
3,33
